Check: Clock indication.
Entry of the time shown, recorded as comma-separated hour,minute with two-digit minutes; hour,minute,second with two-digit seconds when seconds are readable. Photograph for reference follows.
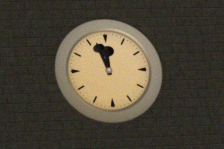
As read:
11,57
